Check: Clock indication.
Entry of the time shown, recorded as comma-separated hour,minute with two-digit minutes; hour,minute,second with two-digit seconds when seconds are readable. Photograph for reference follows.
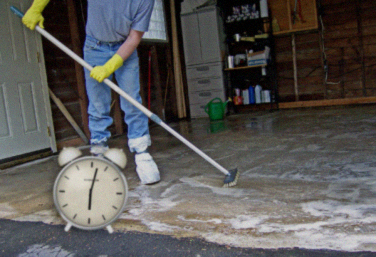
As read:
6,02
